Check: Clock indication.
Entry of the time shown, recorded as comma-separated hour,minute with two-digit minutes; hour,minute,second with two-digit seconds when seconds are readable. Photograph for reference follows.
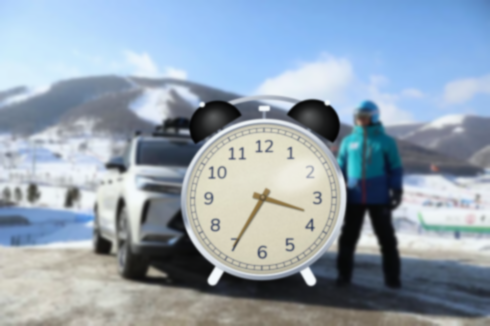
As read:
3,35
